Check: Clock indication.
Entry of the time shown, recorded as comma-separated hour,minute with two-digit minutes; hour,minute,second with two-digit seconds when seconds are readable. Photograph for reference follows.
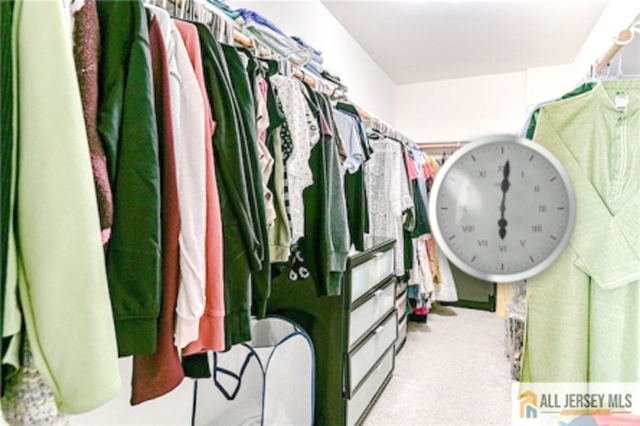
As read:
6,01
